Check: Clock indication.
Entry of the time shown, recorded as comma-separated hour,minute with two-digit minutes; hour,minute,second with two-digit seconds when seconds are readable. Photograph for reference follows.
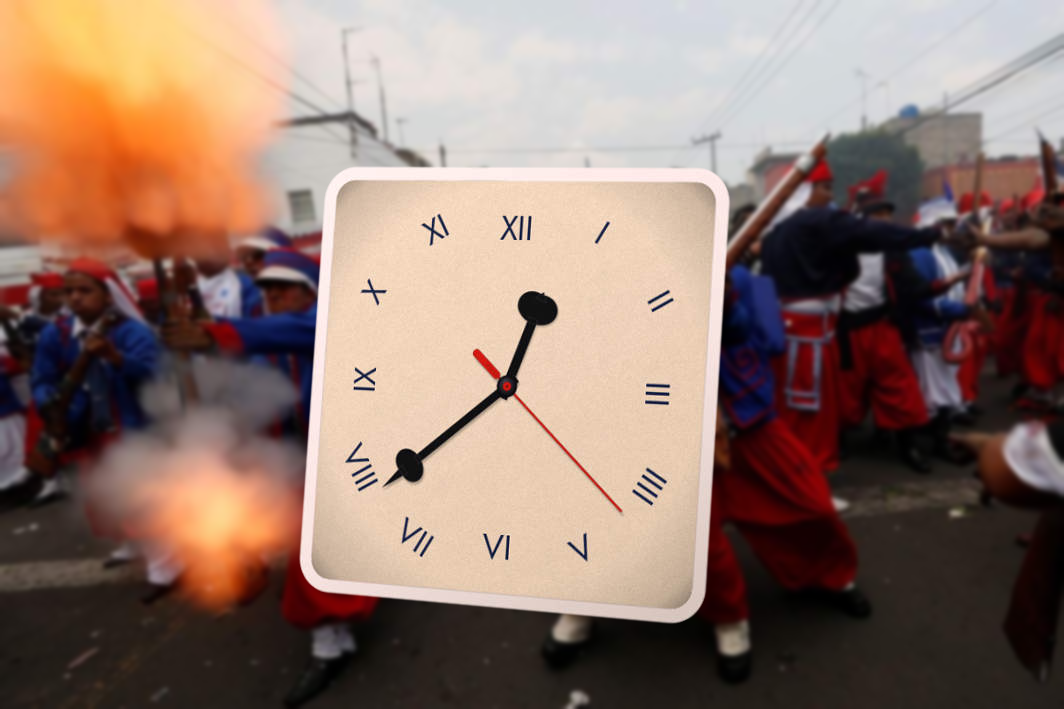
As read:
12,38,22
